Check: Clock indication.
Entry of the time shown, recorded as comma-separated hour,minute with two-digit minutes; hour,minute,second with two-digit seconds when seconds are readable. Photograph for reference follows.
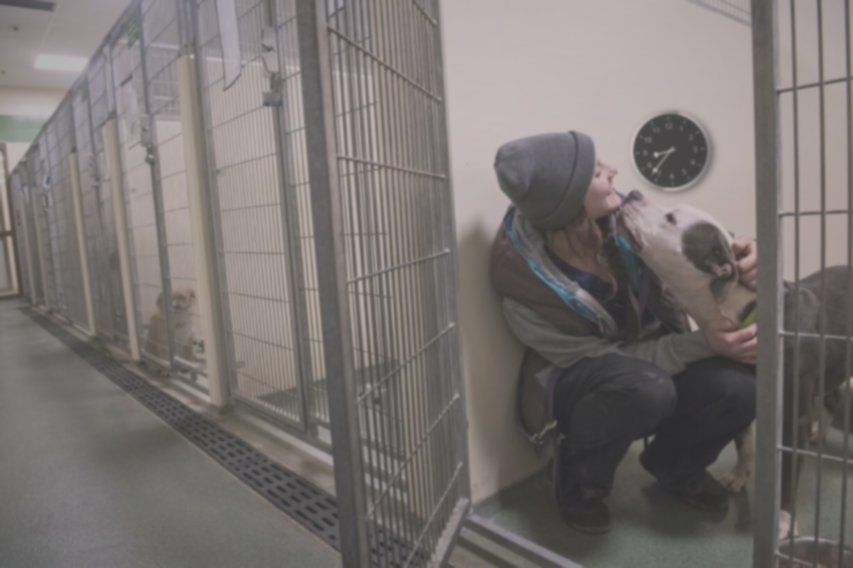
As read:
8,37
